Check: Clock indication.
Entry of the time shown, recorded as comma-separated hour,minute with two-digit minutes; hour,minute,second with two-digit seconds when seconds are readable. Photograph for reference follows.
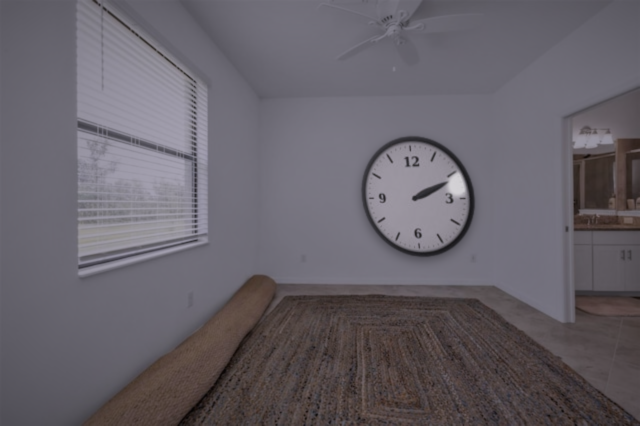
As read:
2,11
